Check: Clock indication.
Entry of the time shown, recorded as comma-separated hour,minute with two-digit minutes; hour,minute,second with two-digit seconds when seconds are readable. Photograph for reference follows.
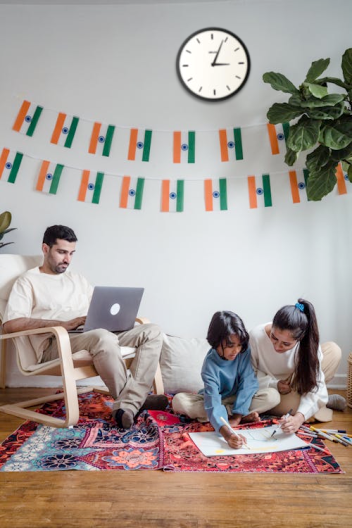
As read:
3,04
